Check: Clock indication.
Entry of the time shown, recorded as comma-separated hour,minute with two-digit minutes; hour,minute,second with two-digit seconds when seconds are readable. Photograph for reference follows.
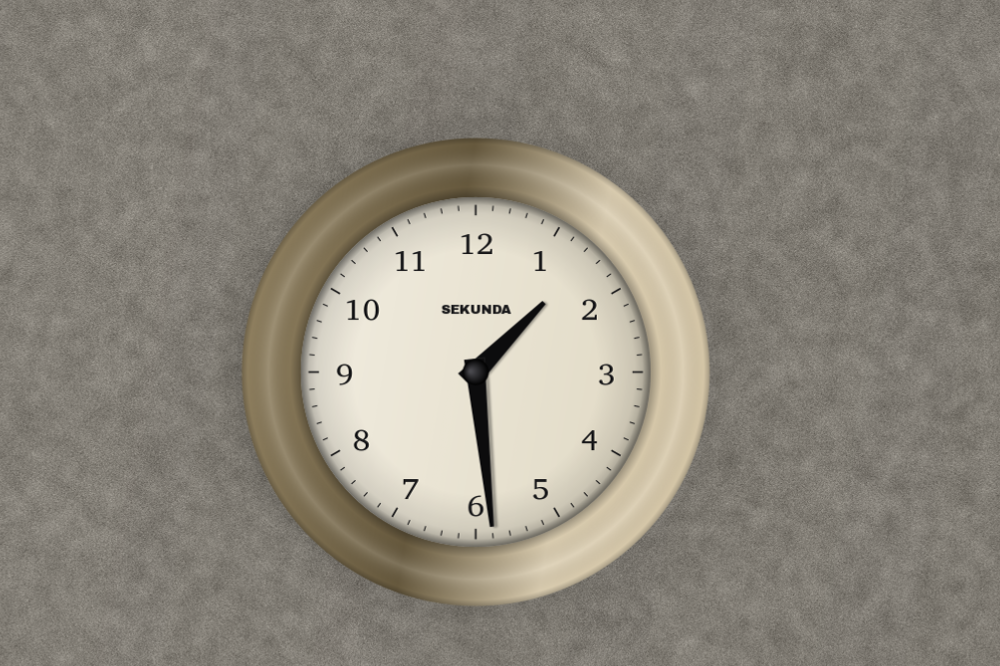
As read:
1,29
